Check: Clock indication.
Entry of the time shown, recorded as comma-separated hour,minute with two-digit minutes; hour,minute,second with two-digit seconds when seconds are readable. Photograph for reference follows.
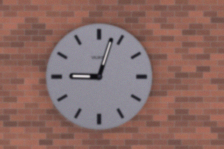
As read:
9,03
